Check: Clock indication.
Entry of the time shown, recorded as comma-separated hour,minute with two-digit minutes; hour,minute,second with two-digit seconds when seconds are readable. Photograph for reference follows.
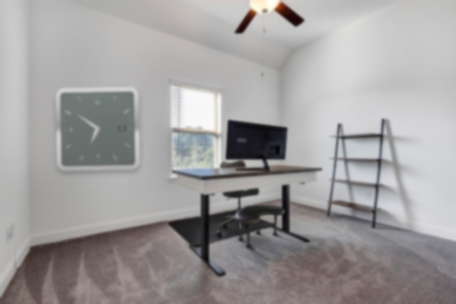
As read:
6,51
